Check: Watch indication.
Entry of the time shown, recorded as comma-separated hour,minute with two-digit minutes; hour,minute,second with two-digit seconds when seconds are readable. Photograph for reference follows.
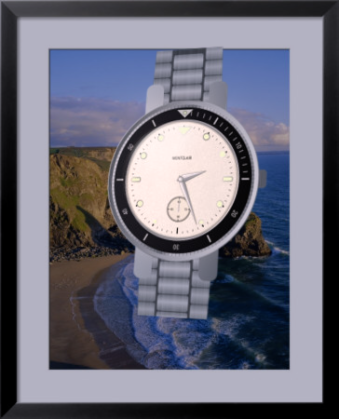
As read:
2,26
